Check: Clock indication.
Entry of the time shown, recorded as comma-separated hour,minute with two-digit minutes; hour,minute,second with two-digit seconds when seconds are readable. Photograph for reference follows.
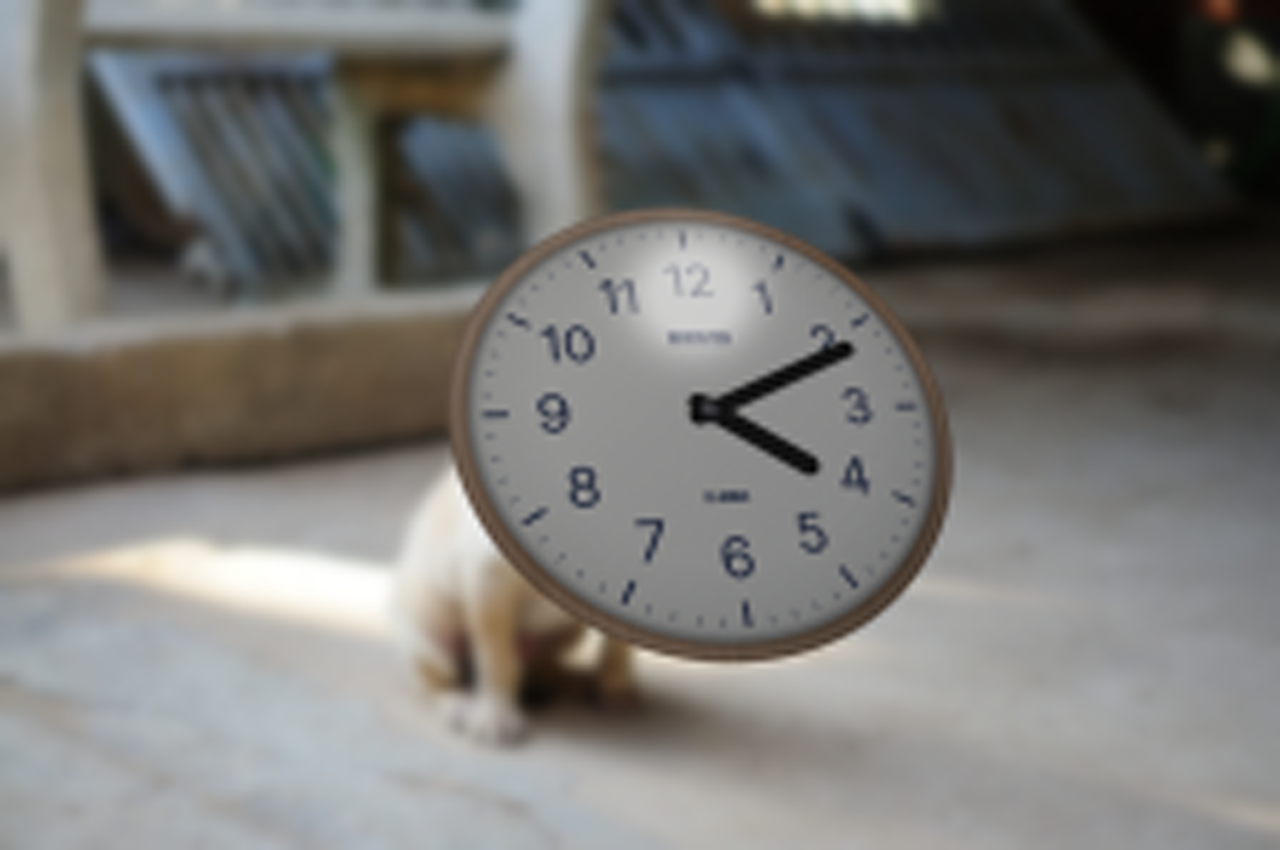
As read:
4,11
